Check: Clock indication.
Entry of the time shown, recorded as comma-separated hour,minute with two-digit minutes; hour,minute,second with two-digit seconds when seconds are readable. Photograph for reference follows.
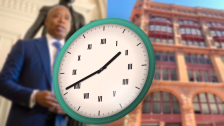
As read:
1,41
